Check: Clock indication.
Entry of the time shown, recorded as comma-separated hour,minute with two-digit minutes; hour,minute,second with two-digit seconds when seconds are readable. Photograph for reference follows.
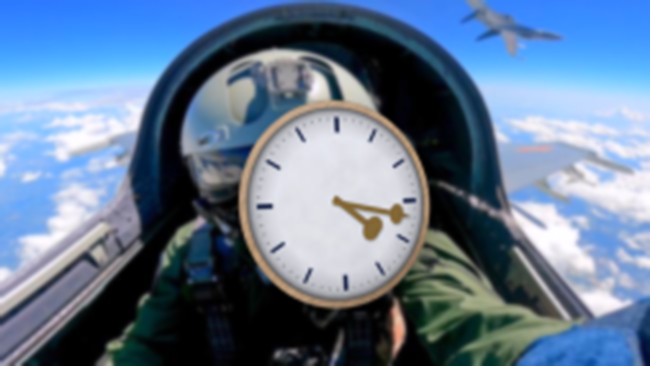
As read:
4,17
